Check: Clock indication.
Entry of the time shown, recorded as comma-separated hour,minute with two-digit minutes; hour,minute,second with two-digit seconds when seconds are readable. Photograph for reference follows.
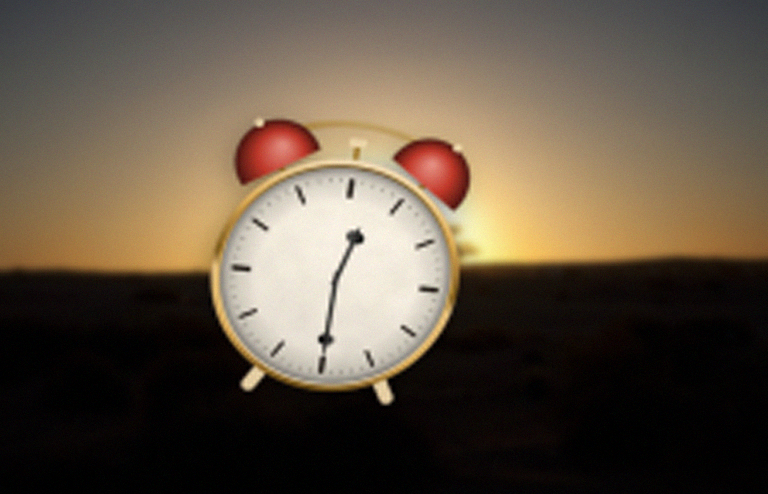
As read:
12,30
